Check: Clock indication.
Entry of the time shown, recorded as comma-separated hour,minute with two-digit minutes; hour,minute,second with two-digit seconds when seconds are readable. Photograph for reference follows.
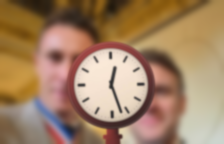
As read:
12,27
